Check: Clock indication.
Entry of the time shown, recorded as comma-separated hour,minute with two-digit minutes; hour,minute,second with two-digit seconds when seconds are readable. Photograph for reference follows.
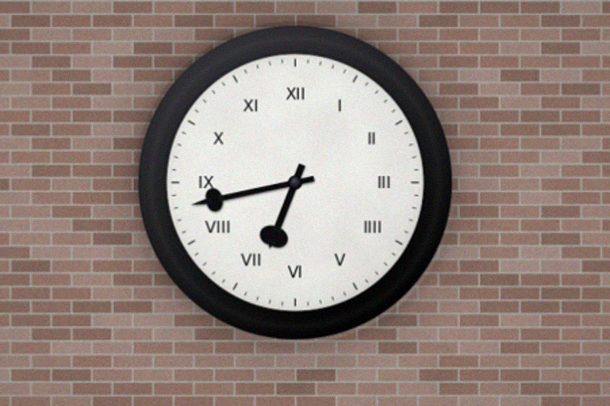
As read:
6,43
